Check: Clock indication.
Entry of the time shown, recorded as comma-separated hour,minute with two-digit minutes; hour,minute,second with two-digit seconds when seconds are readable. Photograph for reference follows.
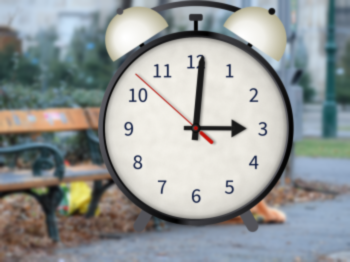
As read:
3,00,52
